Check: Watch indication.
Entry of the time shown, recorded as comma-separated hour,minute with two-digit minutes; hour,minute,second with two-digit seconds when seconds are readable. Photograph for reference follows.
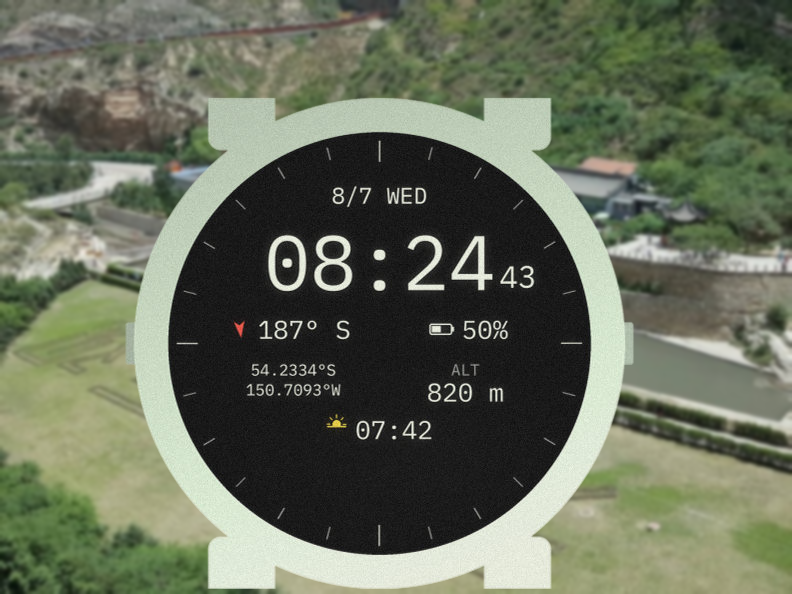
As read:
8,24,43
